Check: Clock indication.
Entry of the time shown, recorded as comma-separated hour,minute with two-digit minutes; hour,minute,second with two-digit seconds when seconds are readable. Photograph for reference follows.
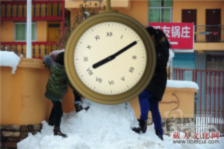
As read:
8,10
